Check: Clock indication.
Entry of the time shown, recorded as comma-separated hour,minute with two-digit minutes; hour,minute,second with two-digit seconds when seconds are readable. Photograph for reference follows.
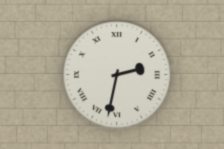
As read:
2,32
